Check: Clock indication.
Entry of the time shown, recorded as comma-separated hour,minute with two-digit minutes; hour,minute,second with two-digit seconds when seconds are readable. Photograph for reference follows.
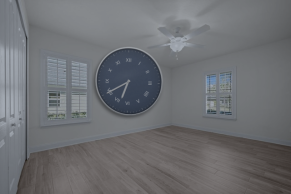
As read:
6,40
